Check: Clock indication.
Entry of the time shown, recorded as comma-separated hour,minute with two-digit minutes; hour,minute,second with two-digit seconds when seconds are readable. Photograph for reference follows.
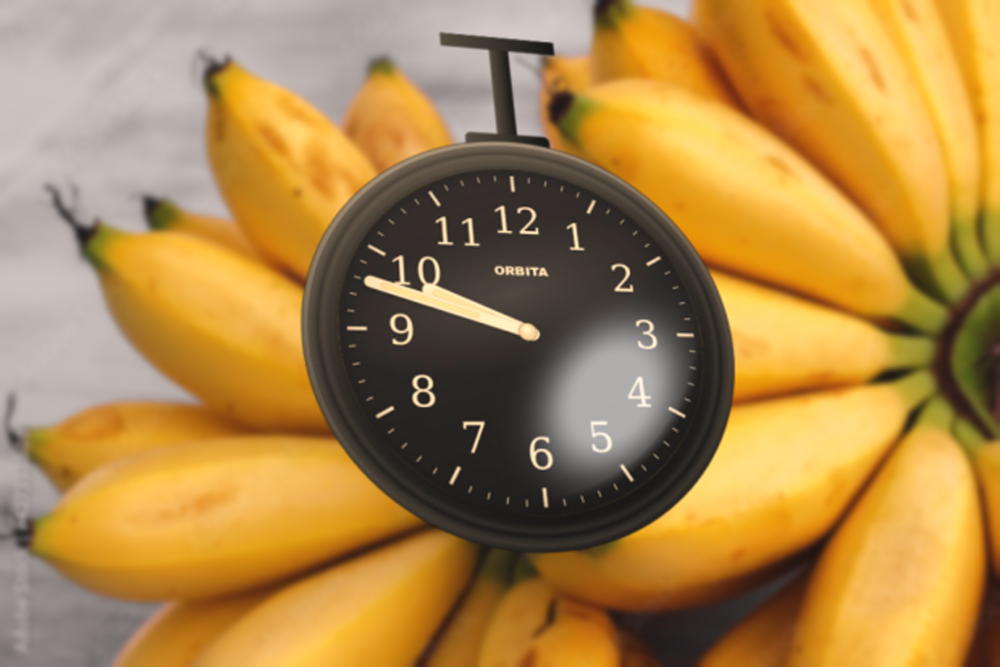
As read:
9,48
